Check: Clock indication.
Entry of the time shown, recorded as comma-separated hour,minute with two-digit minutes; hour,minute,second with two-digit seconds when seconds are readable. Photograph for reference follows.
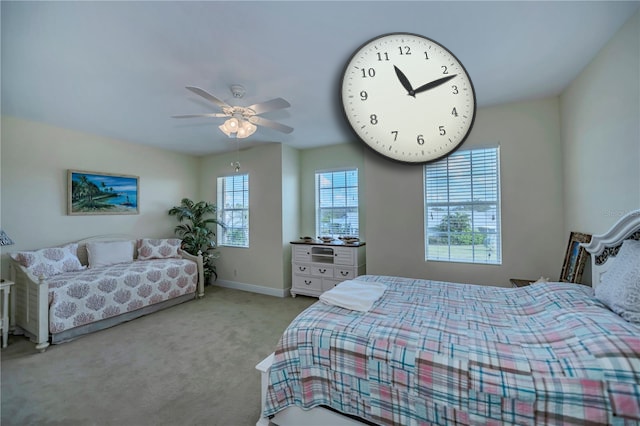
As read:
11,12
